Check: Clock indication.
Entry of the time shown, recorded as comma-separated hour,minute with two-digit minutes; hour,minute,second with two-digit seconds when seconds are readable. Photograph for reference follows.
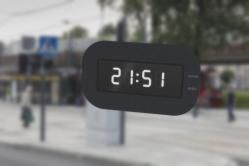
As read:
21,51
